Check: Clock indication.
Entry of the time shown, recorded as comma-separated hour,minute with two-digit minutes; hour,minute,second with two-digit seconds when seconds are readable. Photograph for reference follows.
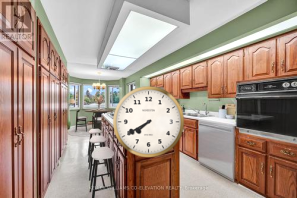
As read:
7,40
